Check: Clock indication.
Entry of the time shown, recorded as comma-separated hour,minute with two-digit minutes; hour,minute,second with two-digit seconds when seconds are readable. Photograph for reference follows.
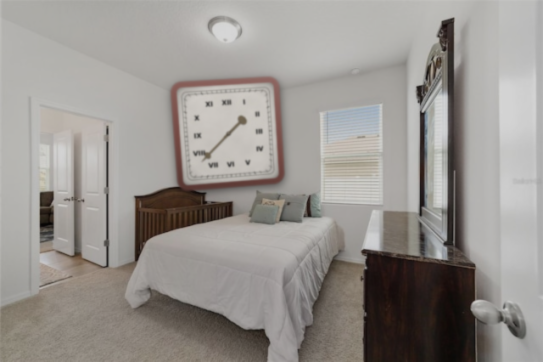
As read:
1,38
